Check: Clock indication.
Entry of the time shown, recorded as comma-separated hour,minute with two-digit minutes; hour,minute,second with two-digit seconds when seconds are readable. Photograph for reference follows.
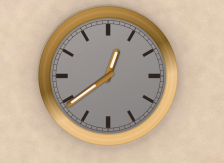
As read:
12,39
